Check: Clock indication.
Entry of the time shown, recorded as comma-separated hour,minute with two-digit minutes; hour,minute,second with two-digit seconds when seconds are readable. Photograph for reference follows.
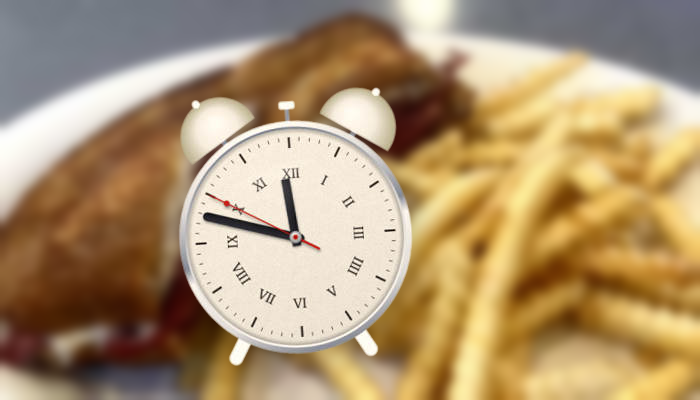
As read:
11,47,50
